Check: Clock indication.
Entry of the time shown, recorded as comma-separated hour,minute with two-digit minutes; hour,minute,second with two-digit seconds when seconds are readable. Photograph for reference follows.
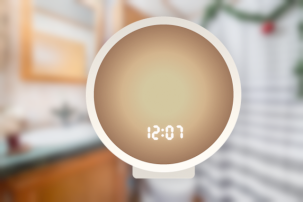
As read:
12,07
